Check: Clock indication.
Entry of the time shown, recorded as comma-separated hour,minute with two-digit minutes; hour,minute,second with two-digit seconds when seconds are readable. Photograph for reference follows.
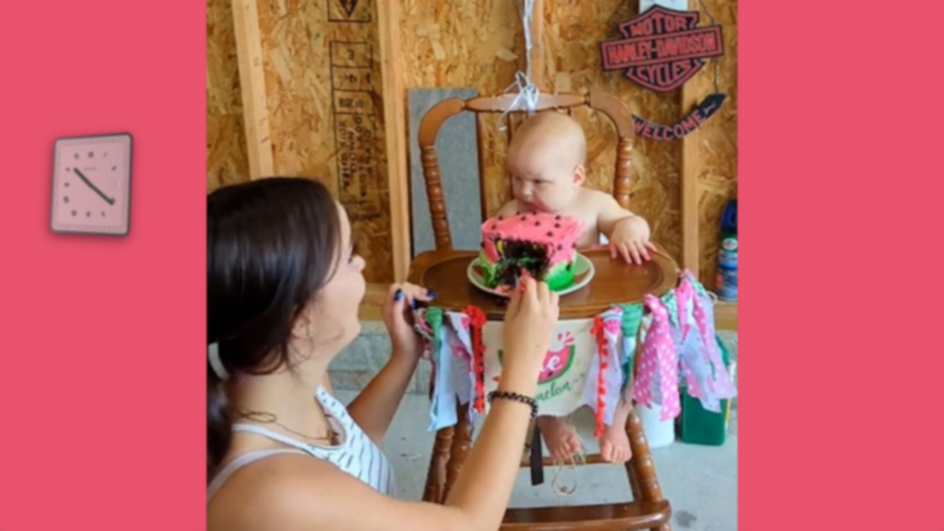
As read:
10,21
